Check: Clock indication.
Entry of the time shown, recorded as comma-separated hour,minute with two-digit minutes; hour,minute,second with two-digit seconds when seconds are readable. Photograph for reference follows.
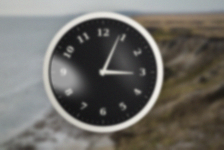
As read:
3,04
